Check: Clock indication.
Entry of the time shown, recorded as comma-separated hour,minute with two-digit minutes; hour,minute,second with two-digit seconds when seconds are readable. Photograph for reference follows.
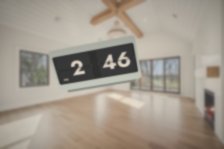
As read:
2,46
